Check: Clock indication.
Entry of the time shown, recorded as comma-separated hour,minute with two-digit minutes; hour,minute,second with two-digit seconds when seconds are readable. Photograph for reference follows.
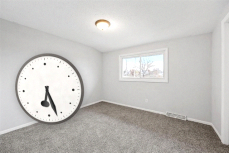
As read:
6,27
